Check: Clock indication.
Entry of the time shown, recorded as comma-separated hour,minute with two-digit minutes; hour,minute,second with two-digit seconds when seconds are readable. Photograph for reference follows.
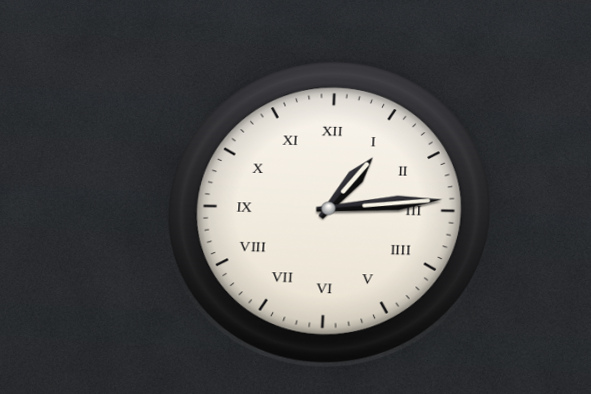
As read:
1,14
